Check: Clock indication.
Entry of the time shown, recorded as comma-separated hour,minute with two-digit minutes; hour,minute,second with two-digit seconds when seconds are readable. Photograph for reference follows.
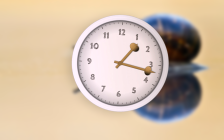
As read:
1,17
